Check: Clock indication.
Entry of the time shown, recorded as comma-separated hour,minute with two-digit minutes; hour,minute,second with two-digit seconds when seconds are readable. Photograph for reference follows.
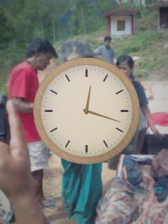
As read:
12,18
